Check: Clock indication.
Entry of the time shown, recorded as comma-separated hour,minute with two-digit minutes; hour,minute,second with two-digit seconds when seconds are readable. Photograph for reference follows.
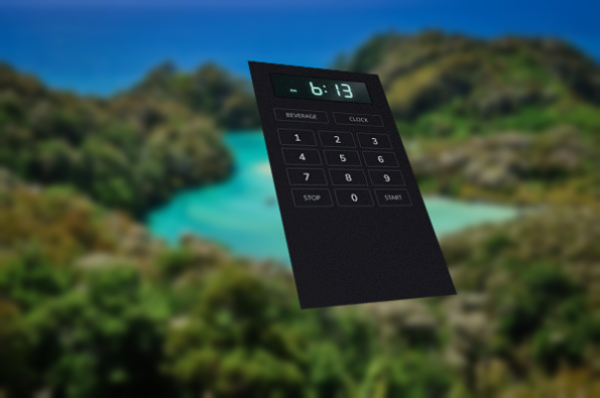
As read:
6,13
